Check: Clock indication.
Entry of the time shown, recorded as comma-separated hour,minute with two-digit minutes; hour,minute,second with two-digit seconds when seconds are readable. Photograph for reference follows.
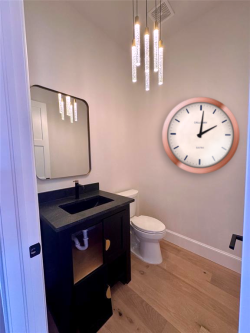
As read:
2,01
